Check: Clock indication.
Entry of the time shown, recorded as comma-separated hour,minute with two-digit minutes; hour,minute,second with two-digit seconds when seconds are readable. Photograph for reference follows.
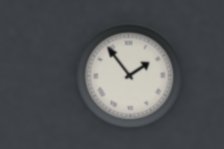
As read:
1,54
